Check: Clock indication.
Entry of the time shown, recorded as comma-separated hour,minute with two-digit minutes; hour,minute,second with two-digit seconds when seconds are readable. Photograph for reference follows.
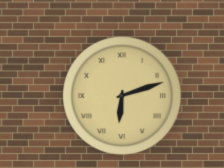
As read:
6,12
